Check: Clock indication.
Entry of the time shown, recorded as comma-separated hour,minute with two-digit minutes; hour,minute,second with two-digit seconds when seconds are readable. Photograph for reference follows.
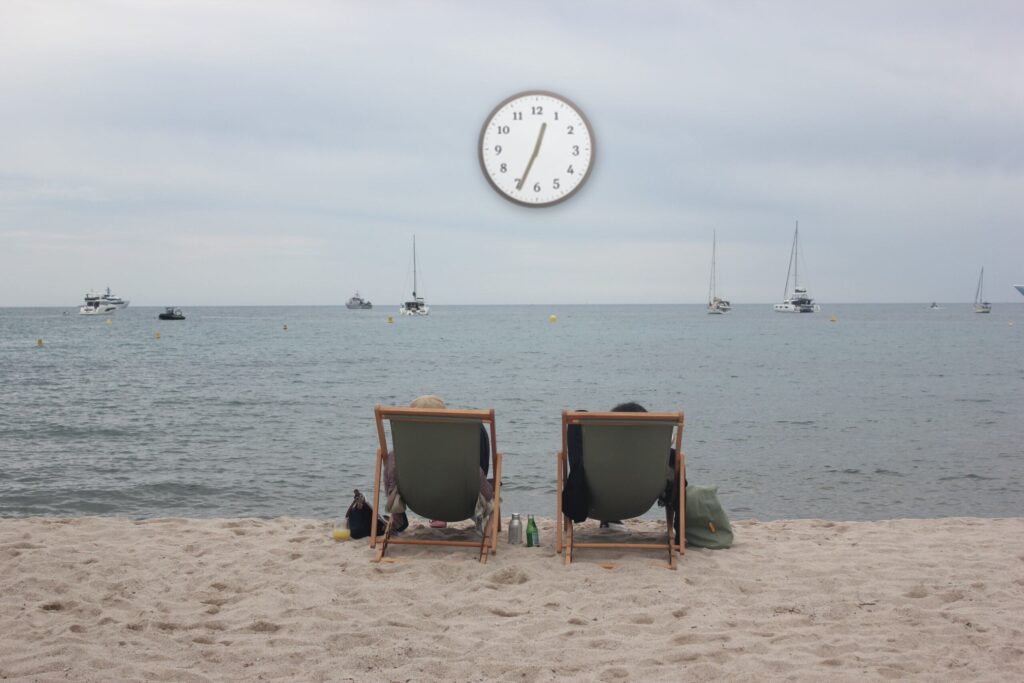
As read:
12,34
